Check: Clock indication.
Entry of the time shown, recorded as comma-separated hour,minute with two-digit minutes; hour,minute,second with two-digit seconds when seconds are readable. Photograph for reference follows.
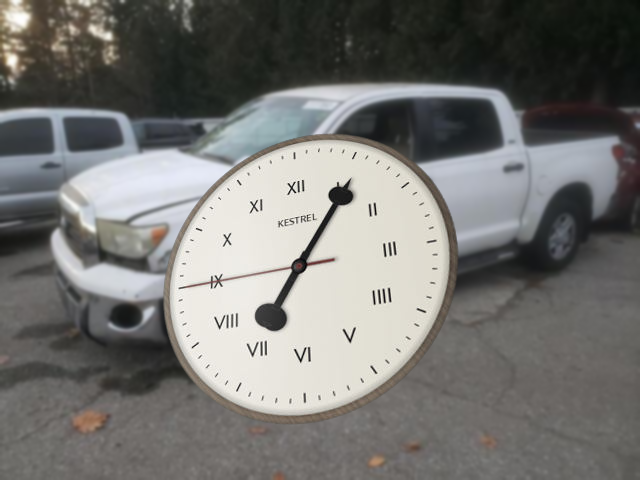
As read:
7,05,45
